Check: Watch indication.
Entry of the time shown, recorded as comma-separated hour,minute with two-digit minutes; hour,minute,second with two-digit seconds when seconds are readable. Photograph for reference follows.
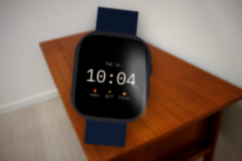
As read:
10,04
